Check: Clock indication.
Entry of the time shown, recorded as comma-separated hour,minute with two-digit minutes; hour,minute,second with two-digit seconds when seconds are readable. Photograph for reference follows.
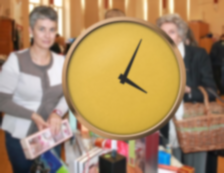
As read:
4,04
